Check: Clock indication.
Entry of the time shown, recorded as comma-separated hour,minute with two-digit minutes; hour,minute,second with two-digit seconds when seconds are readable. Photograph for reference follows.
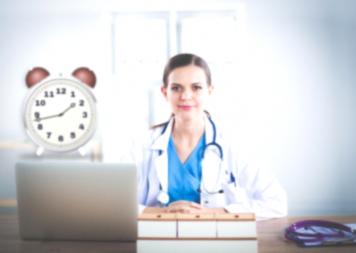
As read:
1,43
